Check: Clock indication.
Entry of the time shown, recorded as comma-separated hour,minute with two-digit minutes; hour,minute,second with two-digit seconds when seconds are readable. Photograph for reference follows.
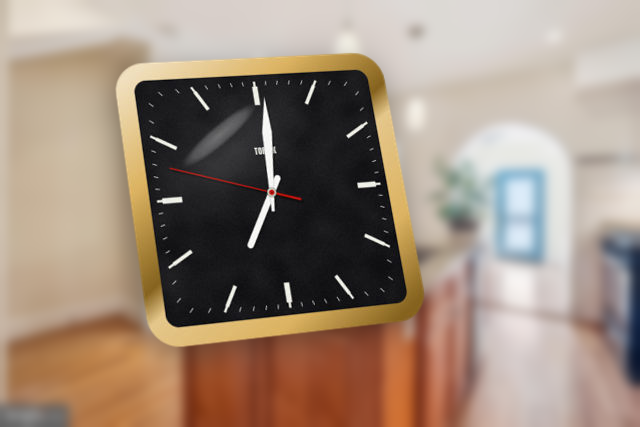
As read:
7,00,48
